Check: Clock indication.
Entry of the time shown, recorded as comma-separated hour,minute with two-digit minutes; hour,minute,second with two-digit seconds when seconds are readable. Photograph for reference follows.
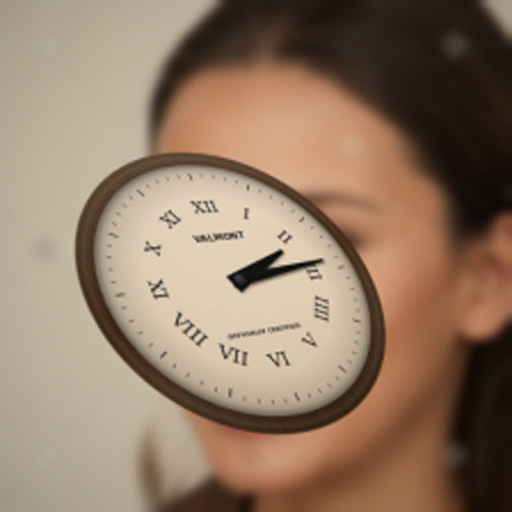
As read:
2,14
